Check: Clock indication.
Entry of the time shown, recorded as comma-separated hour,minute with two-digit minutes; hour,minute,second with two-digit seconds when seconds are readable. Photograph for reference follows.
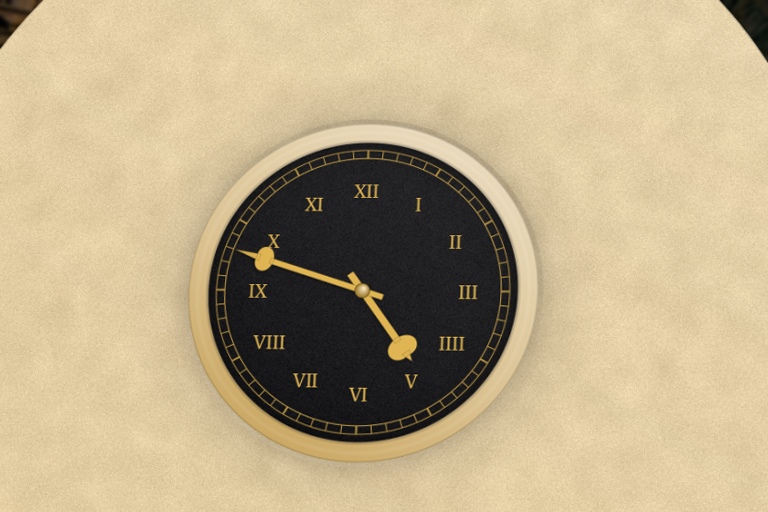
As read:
4,48
